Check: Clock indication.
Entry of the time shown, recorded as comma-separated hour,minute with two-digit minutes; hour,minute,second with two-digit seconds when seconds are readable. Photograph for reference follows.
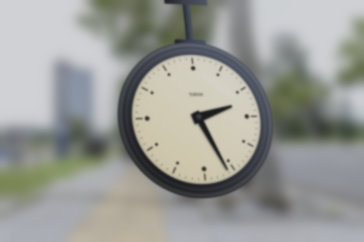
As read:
2,26
